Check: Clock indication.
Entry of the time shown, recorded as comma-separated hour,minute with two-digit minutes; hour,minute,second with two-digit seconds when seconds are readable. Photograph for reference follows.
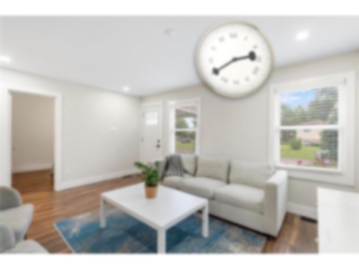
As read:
2,40
